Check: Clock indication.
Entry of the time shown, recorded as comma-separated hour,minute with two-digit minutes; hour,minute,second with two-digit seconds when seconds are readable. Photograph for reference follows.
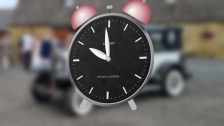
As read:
9,59
